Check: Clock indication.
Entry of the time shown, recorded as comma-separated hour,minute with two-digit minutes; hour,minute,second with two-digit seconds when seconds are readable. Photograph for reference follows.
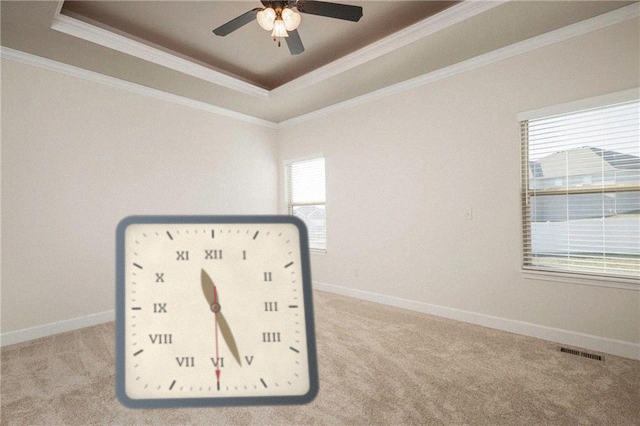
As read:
11,26,30
